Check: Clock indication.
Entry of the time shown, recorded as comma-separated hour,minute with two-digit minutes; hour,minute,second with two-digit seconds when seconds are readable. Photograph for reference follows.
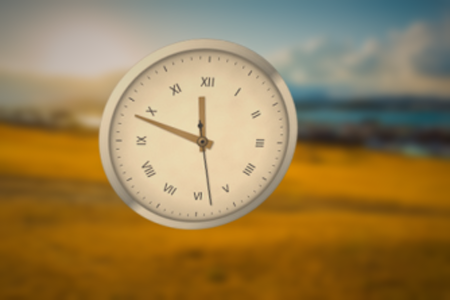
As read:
11,48,28
